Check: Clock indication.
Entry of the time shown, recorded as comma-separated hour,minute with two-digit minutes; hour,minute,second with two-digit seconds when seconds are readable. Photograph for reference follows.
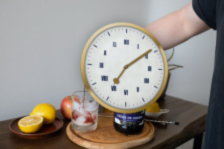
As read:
7,09
